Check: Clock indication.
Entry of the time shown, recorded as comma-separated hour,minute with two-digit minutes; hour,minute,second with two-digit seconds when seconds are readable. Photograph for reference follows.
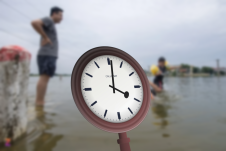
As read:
4,01
